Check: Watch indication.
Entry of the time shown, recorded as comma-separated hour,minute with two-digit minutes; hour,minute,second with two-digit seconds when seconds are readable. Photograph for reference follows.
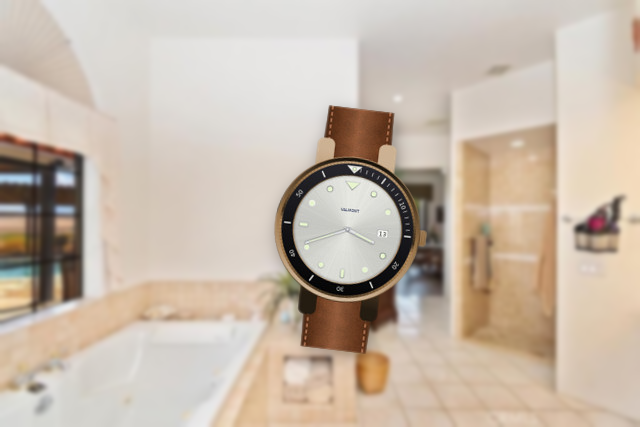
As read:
3,41
